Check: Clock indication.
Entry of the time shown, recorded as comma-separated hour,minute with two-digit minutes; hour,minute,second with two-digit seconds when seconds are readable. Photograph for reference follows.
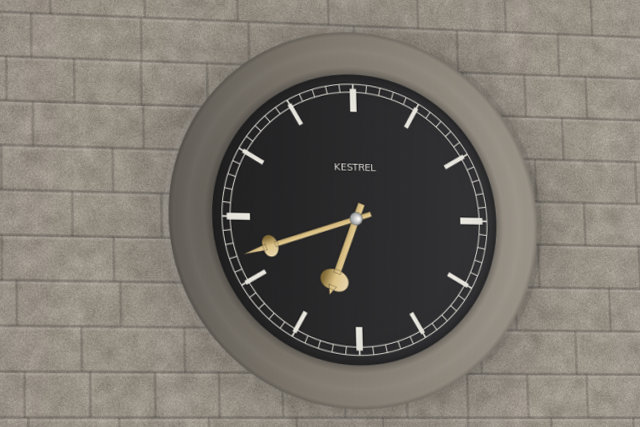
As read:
6,42
